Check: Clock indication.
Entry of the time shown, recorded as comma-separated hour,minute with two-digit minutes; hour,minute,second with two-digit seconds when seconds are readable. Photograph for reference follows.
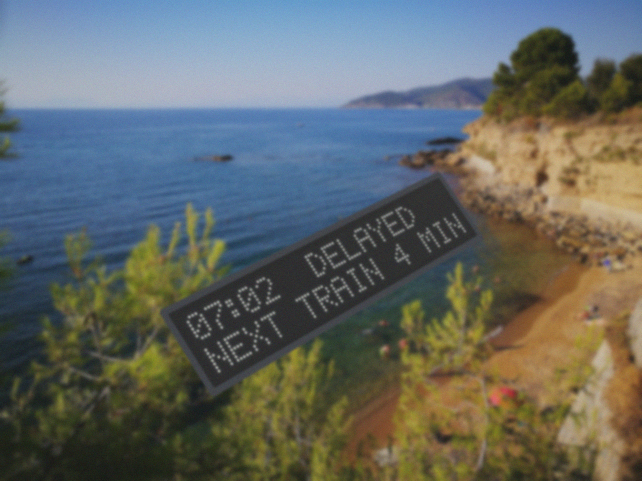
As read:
7,02
